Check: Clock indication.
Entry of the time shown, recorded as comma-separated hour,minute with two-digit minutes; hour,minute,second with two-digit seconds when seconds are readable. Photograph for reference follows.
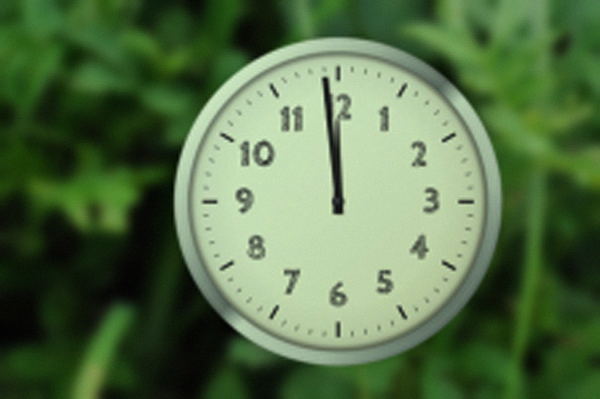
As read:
11,59
